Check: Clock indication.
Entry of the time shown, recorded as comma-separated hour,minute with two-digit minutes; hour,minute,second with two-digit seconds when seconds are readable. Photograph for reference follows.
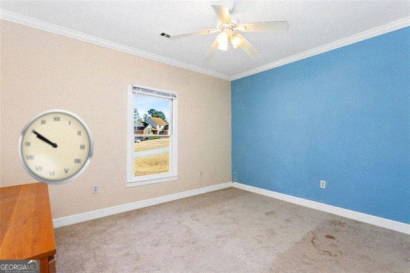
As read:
9,50
